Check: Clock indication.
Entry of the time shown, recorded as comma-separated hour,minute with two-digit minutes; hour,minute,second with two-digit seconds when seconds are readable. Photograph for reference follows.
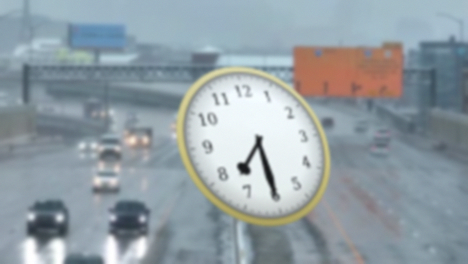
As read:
7,30
